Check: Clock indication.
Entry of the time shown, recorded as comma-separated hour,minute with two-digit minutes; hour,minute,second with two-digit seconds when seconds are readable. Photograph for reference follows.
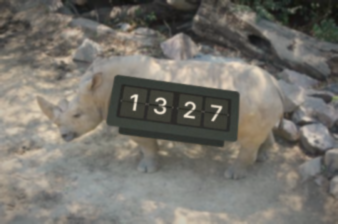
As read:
13,27
